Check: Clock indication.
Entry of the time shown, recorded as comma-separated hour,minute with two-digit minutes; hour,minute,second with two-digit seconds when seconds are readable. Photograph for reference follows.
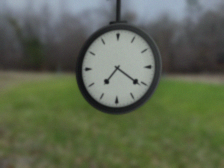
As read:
7,21
